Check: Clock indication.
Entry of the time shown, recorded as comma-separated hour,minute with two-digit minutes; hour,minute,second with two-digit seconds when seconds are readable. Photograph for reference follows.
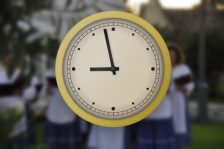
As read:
8,58
